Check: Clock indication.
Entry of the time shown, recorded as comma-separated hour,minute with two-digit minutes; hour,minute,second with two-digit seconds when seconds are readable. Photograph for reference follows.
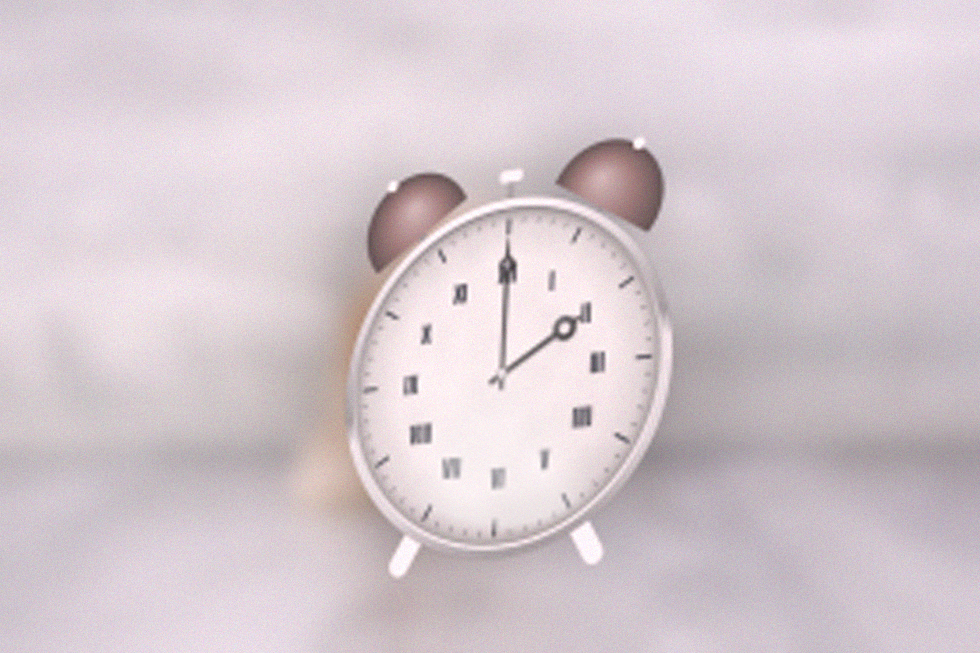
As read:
2,00
